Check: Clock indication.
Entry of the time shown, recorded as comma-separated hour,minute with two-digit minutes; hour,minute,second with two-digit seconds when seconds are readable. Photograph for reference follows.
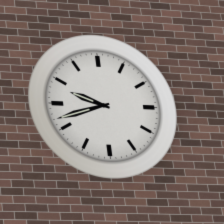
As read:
9,42
